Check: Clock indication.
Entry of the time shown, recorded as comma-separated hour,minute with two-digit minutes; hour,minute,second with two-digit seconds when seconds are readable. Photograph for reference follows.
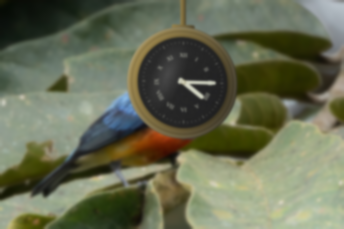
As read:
4,15
